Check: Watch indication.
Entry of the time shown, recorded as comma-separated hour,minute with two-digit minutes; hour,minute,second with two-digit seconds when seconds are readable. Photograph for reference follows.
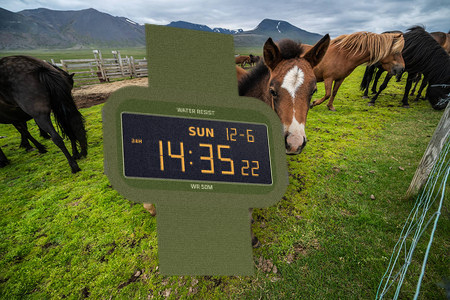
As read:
14,35,22
